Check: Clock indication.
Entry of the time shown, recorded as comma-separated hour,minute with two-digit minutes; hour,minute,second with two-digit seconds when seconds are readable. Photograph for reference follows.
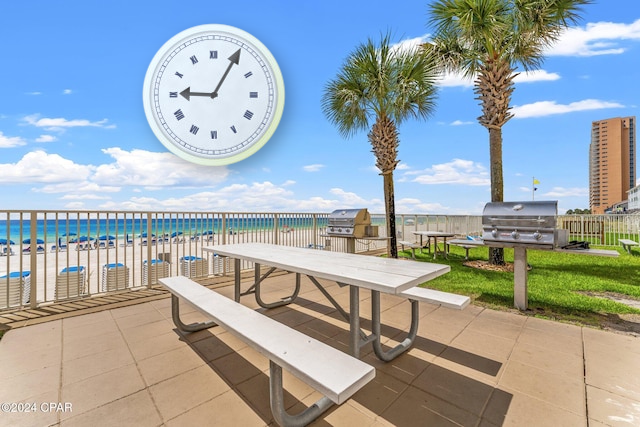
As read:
9,05
